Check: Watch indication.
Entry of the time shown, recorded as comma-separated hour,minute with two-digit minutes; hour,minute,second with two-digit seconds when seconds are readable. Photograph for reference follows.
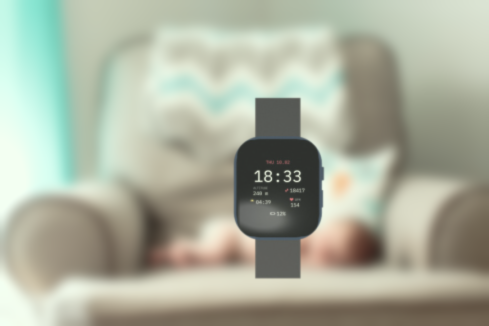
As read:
18,33
